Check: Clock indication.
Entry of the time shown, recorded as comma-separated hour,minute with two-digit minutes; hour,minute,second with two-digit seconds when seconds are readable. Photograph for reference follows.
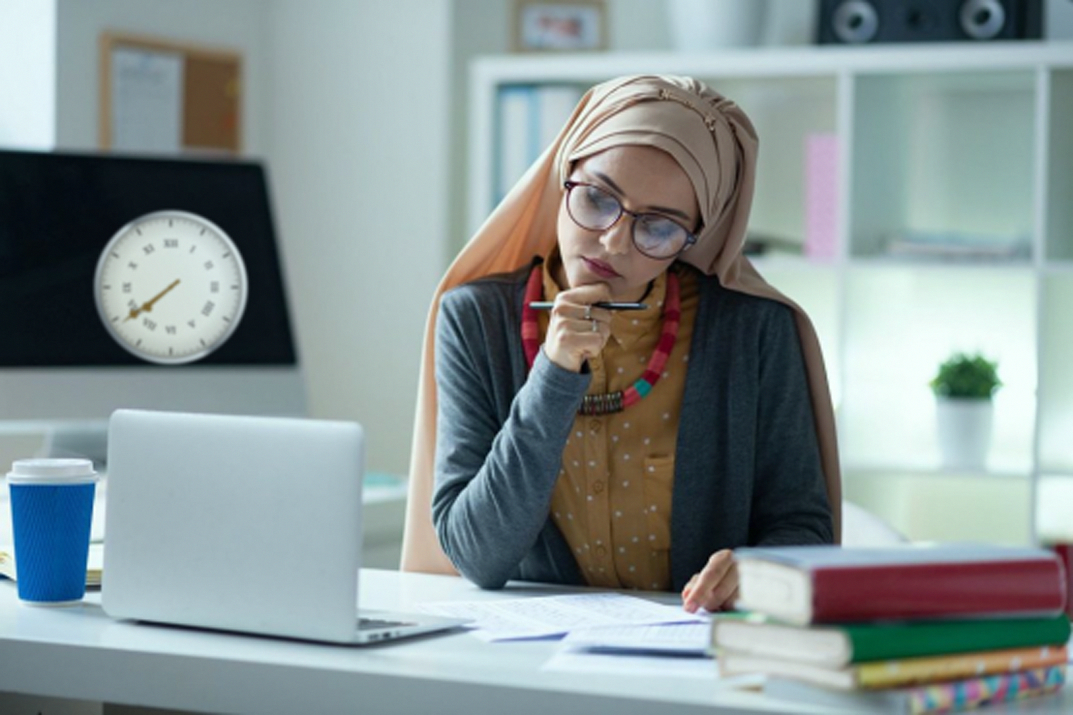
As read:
7,39
